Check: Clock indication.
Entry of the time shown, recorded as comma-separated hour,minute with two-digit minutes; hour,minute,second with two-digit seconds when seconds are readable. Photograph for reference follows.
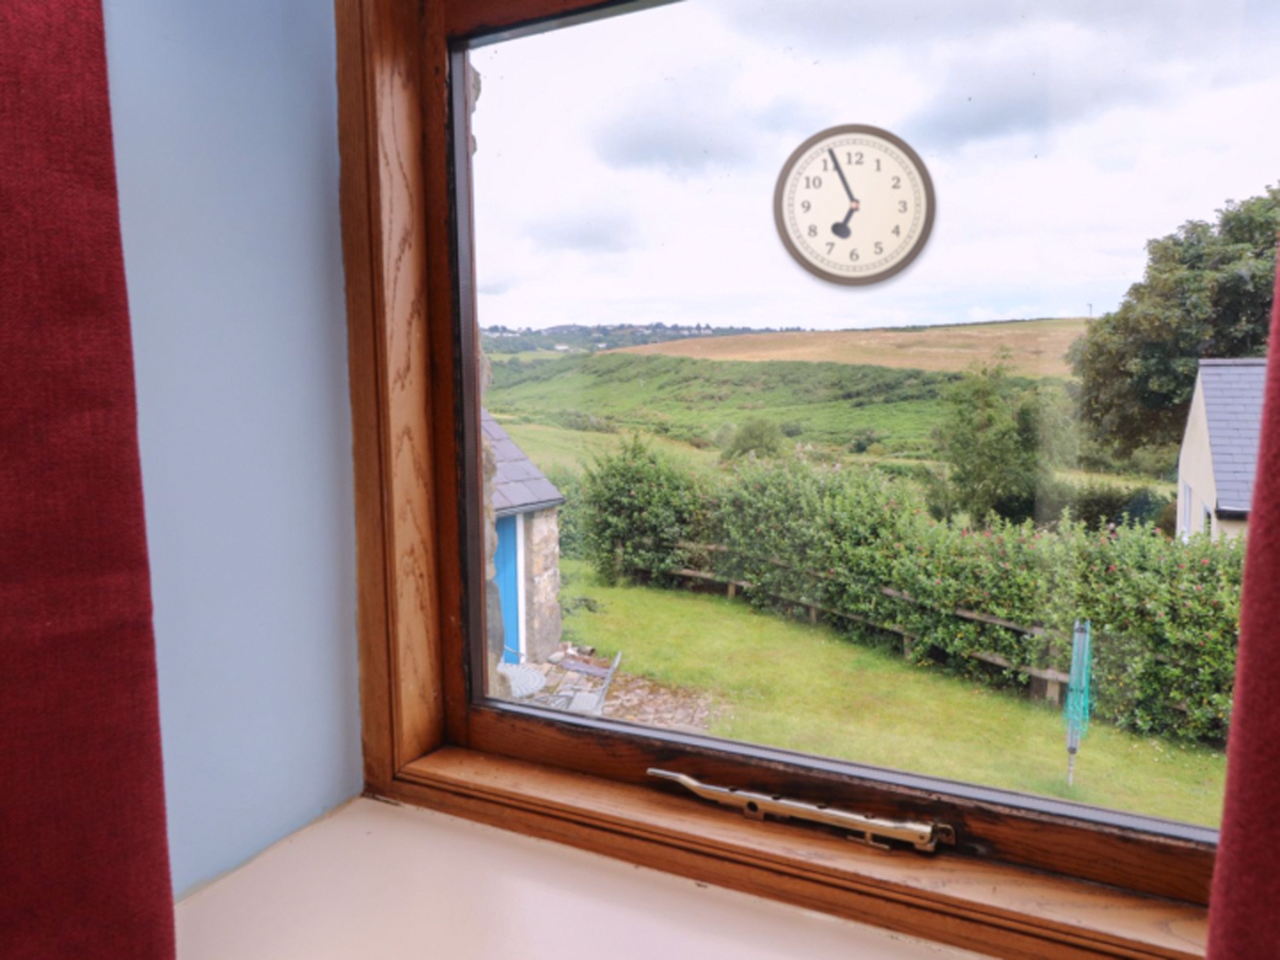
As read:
6,56
